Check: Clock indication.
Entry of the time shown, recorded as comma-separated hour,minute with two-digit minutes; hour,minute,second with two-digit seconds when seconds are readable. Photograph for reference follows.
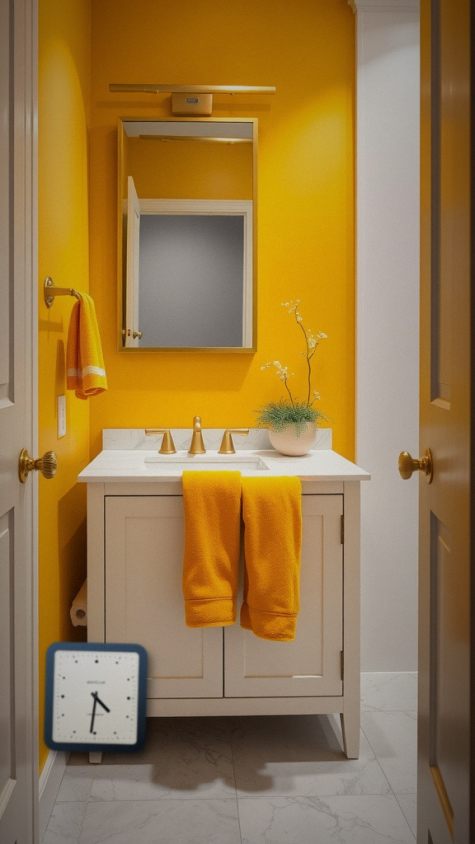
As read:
4,31
